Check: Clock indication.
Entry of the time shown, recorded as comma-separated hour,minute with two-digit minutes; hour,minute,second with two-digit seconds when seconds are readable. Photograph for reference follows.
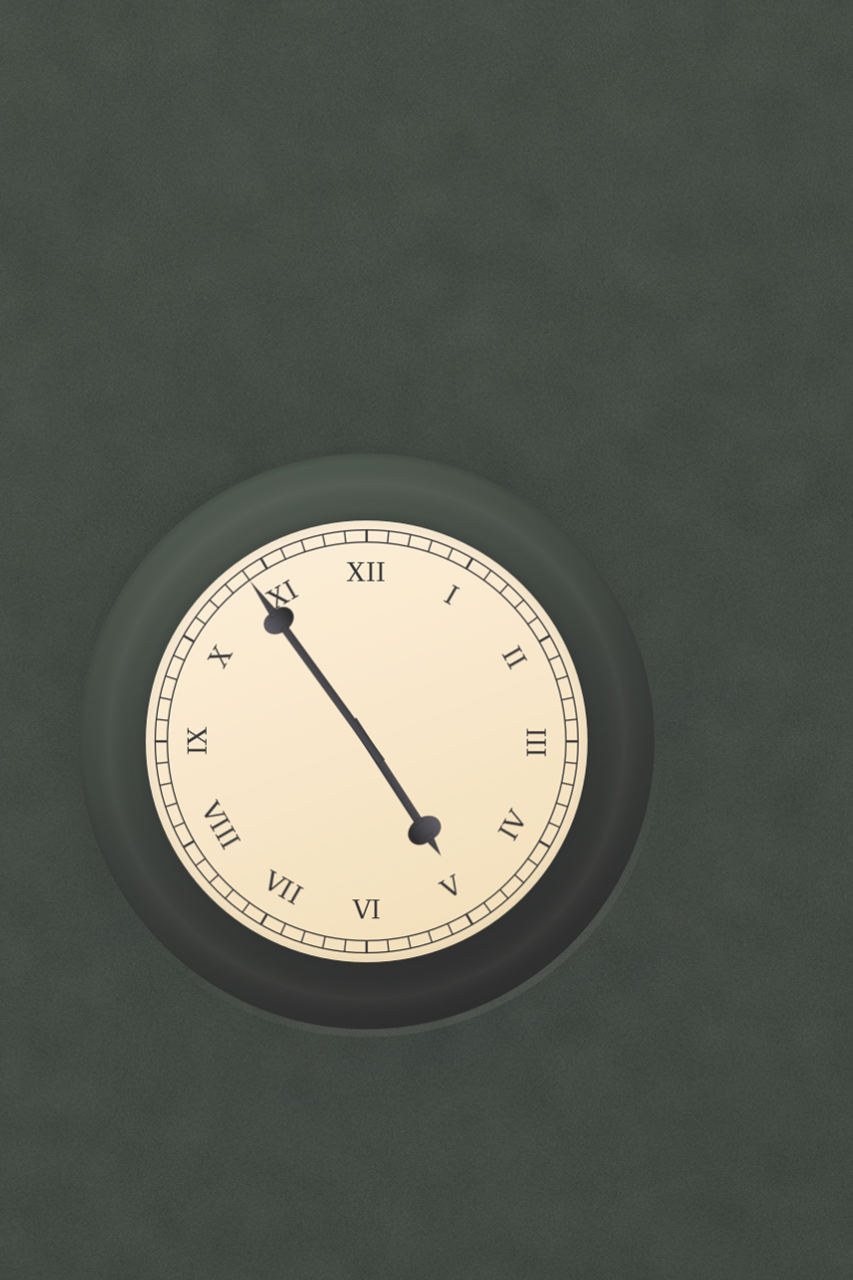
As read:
4,54
